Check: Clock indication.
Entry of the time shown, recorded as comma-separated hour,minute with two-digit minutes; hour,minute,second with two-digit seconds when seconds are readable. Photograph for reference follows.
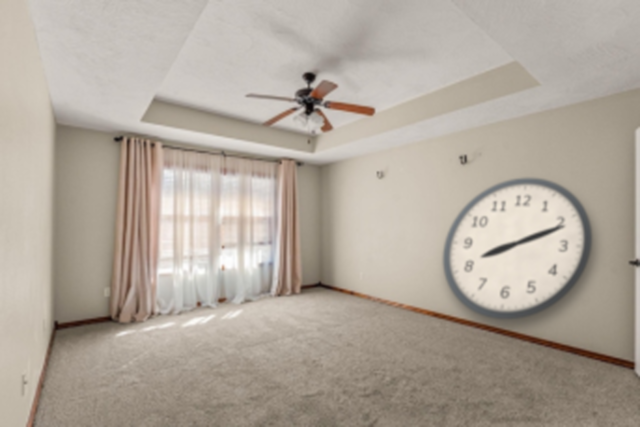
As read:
8,11
